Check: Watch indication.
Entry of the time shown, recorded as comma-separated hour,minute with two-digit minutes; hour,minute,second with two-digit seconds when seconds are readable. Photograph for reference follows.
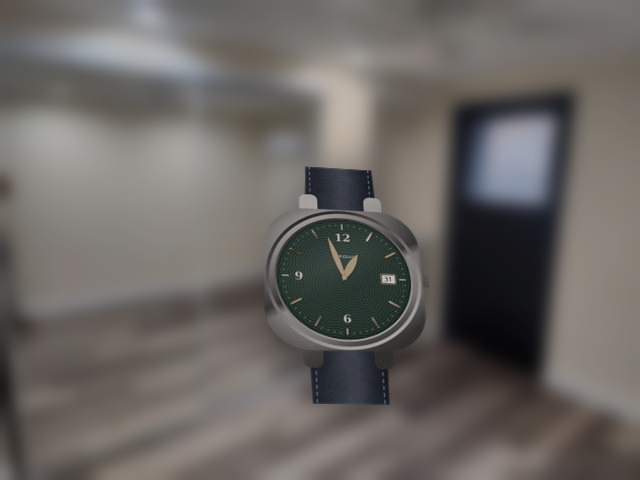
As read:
12,57
